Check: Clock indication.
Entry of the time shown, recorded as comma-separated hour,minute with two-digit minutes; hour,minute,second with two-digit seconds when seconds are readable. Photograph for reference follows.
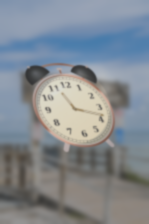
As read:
11,18
